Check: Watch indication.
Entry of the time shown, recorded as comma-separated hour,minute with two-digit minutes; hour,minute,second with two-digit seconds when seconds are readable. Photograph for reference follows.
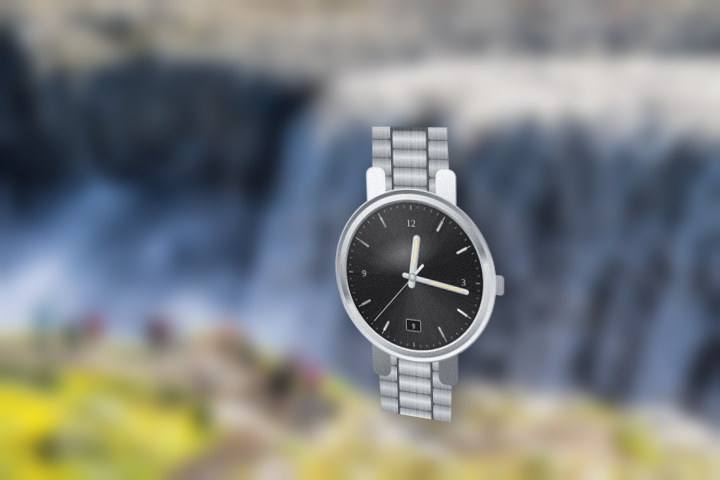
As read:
12,16,37
